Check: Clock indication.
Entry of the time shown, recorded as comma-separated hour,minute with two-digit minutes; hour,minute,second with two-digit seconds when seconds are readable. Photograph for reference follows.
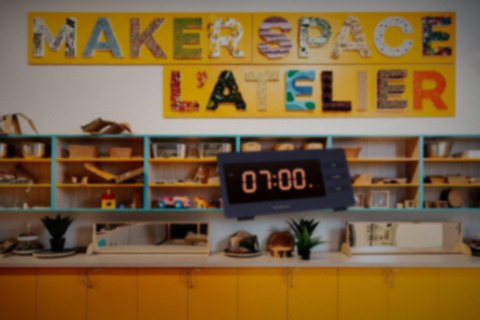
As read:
7,00
